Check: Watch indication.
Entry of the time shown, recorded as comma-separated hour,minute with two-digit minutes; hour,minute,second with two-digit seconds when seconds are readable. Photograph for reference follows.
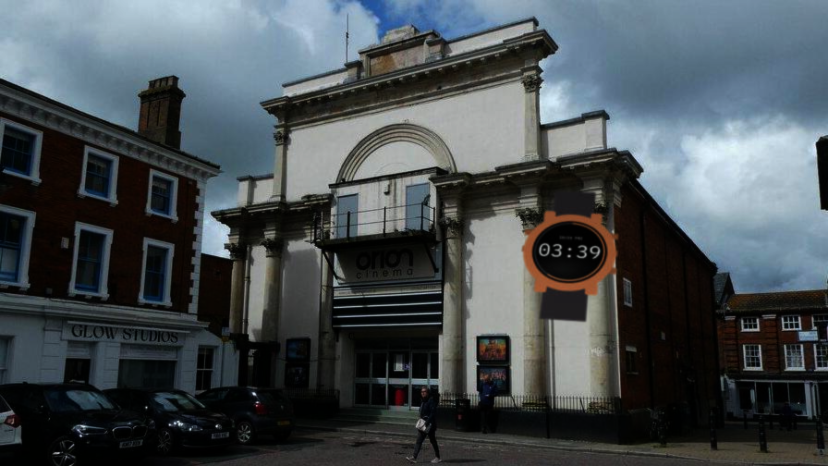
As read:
3,39
